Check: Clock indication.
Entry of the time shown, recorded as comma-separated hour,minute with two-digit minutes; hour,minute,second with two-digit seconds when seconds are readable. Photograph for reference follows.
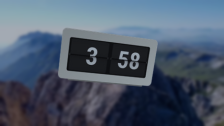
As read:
3,58
